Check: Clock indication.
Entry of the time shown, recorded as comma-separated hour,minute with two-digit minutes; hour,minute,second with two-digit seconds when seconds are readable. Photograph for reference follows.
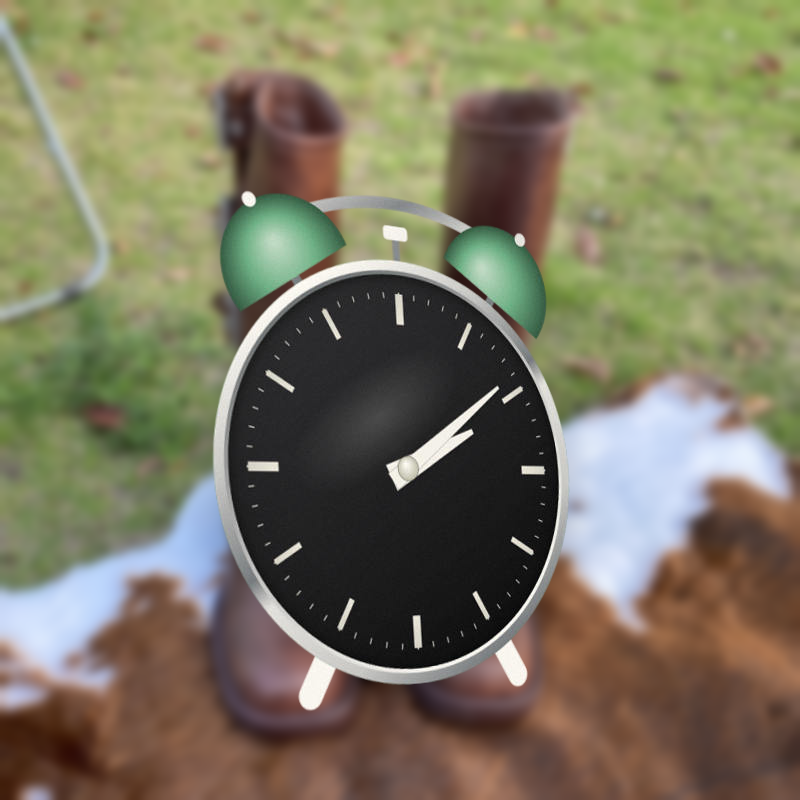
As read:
2,09
